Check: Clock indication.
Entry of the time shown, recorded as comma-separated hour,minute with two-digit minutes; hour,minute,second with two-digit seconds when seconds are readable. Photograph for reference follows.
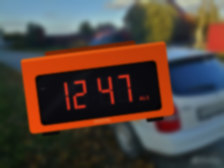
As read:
12,47
